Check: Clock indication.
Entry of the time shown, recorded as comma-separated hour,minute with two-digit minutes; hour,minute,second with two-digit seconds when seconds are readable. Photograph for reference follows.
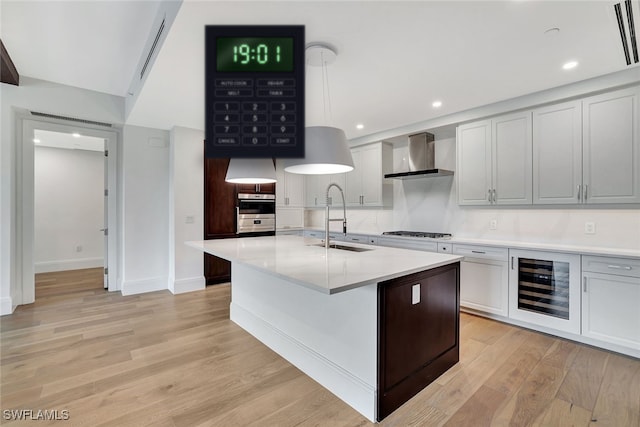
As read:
19,01
